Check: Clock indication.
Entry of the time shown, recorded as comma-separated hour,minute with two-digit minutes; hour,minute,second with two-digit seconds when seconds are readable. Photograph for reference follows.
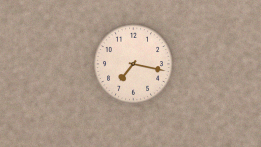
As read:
7,17
